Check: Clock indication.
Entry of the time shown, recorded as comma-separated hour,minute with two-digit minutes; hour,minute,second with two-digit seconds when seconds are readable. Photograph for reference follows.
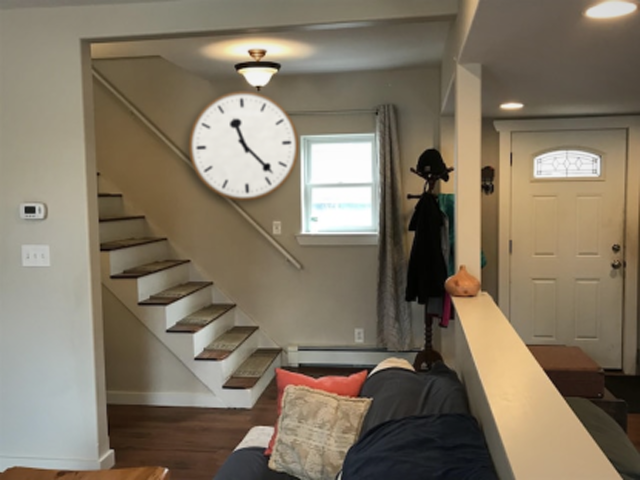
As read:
11,23
